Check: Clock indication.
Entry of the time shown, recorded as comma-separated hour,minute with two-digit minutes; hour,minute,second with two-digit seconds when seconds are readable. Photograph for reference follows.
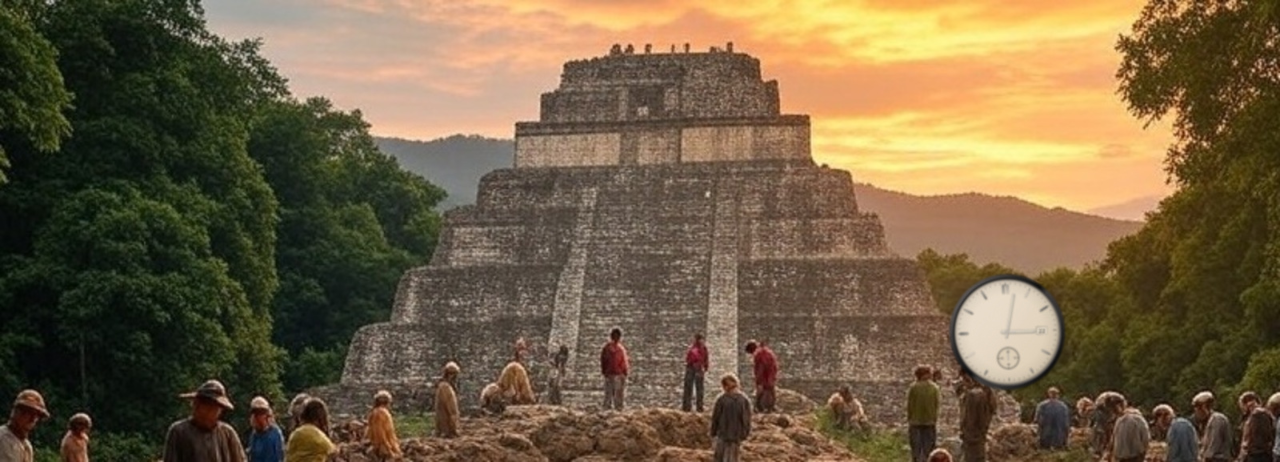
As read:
3,02
